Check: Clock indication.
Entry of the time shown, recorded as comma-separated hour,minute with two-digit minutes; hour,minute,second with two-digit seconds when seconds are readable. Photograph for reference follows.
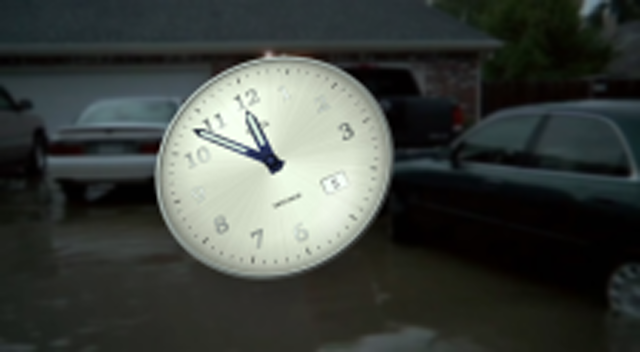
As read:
11,53
